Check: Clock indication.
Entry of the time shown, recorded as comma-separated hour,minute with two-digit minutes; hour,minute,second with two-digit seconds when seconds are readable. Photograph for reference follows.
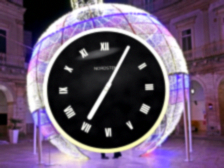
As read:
7,05
